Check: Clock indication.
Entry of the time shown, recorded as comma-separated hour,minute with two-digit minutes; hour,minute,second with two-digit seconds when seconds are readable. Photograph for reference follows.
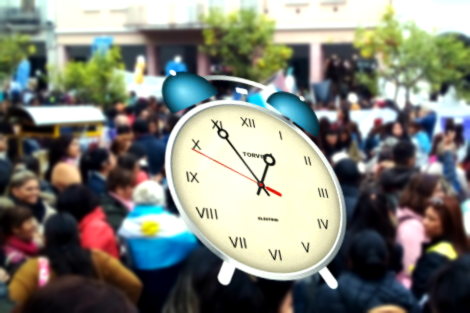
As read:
12,54,49
